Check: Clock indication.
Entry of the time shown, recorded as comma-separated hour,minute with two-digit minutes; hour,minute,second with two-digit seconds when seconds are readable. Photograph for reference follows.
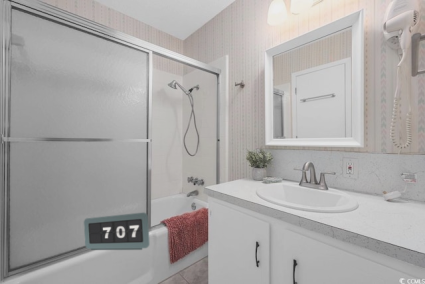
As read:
7,07
